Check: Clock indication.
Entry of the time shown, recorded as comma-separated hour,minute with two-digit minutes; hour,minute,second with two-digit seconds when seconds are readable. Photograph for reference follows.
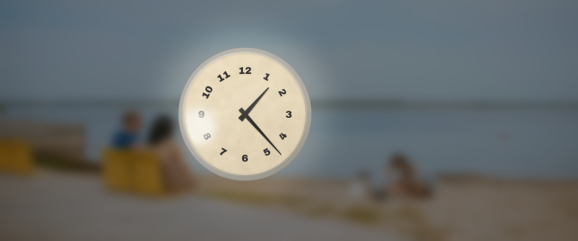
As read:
1,23
